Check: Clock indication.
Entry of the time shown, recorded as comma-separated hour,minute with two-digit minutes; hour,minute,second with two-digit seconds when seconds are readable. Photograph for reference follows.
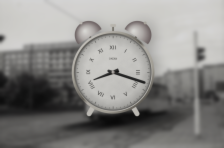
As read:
8,18
